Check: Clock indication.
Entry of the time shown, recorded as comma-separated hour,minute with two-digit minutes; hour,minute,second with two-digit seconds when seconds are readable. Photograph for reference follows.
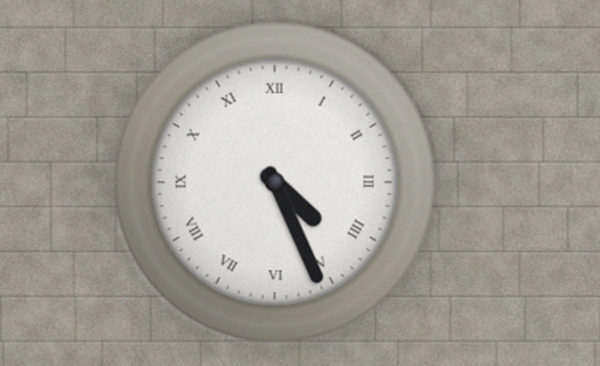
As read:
4,26
